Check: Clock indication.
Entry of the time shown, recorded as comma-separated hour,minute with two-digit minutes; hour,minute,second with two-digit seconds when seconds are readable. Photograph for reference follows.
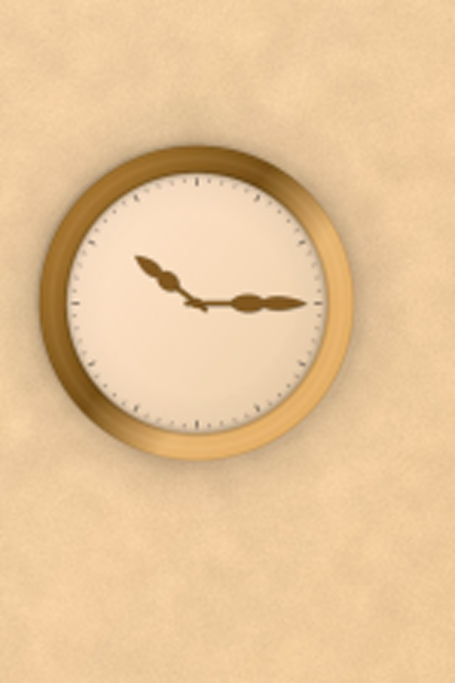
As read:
10,15
